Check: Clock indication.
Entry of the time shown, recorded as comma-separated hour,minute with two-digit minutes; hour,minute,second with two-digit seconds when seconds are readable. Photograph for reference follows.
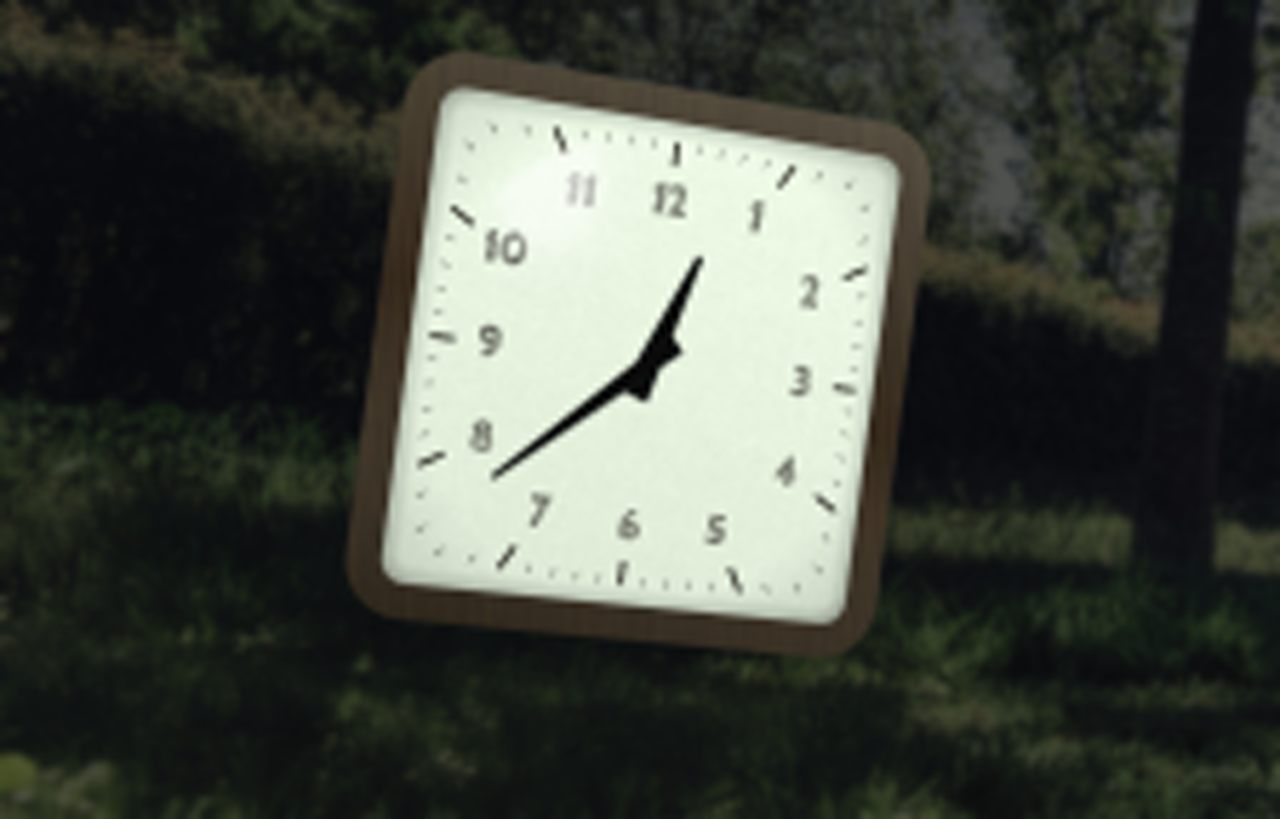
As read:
12,38
